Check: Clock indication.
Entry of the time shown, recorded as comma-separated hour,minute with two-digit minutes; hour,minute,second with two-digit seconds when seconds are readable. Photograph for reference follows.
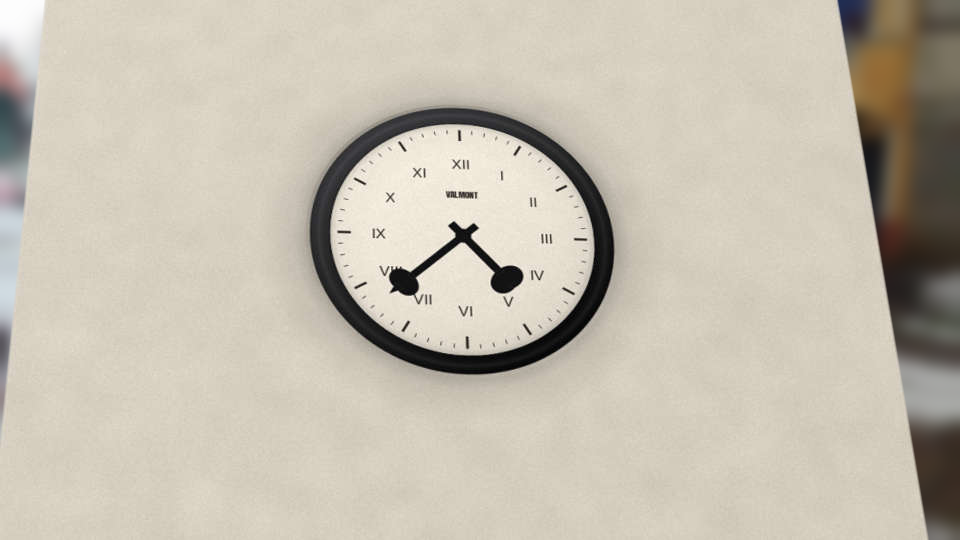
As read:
4,38
